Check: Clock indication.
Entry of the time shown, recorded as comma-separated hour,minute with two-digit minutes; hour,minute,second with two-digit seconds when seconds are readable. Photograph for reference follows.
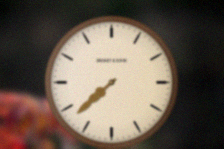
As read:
7,38
